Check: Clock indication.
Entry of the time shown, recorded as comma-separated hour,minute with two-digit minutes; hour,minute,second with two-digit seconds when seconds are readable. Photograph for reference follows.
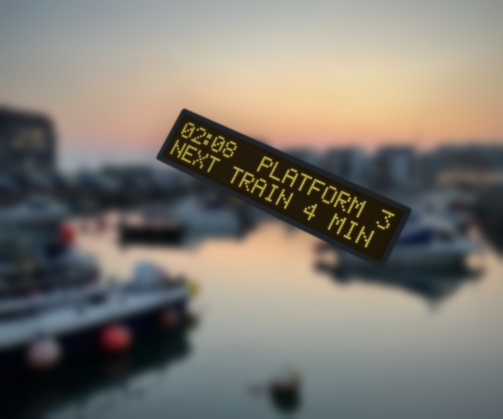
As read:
2,08
